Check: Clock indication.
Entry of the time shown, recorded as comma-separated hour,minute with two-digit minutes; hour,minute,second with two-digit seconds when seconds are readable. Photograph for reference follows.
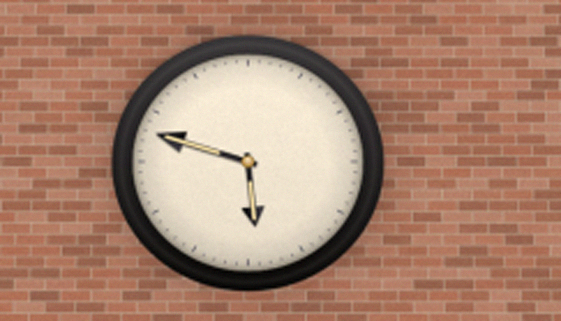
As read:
5,48
